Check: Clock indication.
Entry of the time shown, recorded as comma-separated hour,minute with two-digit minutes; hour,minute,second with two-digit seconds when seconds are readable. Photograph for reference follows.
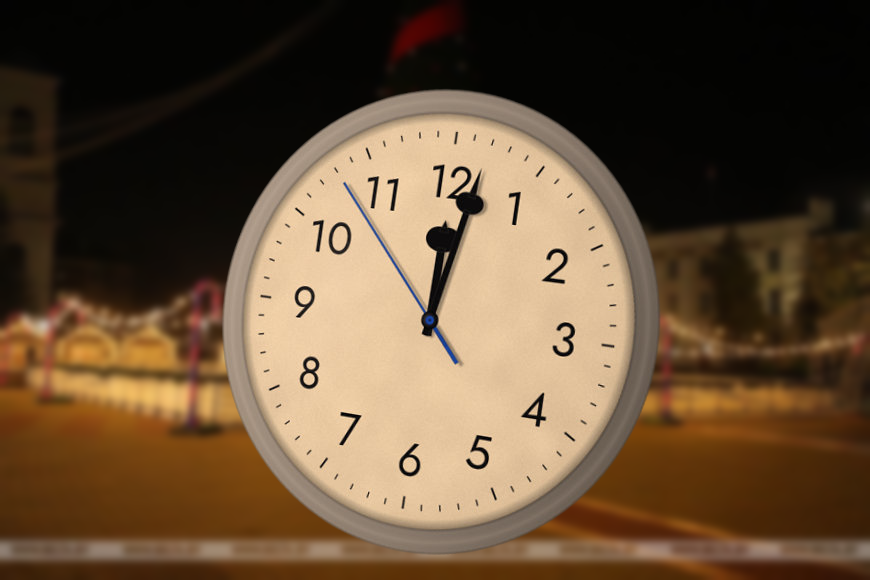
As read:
12,01,53
